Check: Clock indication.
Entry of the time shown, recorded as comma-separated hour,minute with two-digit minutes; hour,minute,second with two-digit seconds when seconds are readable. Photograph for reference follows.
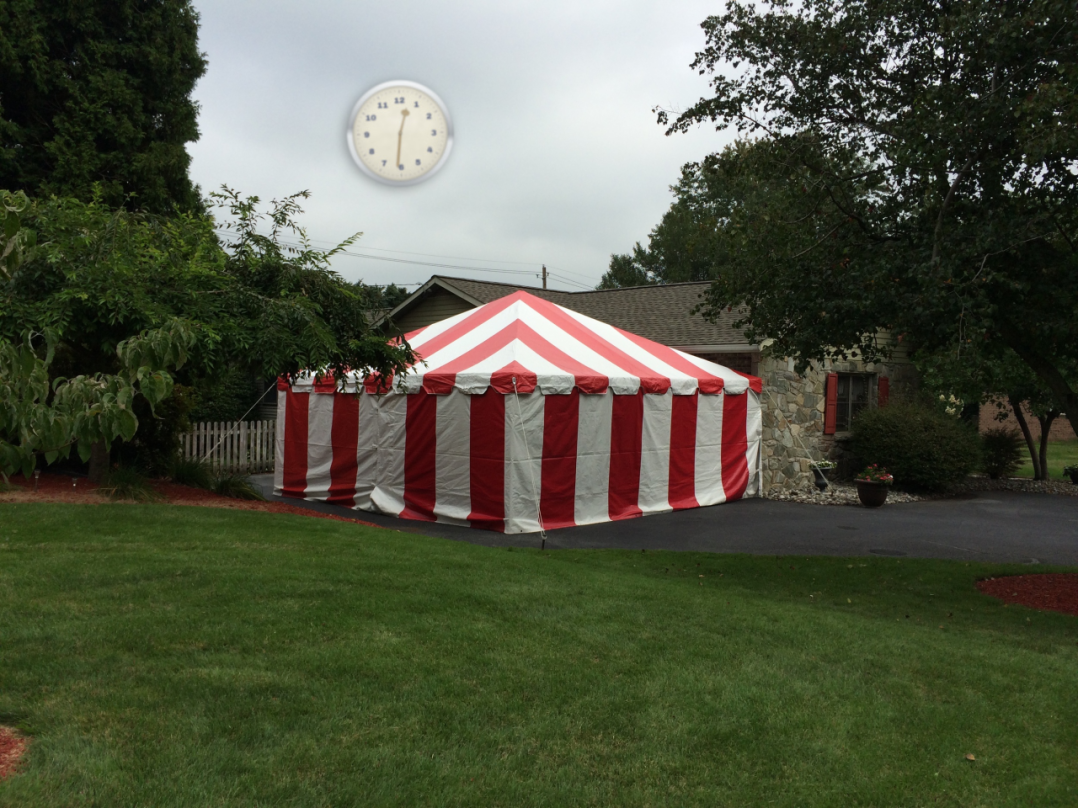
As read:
12,31
